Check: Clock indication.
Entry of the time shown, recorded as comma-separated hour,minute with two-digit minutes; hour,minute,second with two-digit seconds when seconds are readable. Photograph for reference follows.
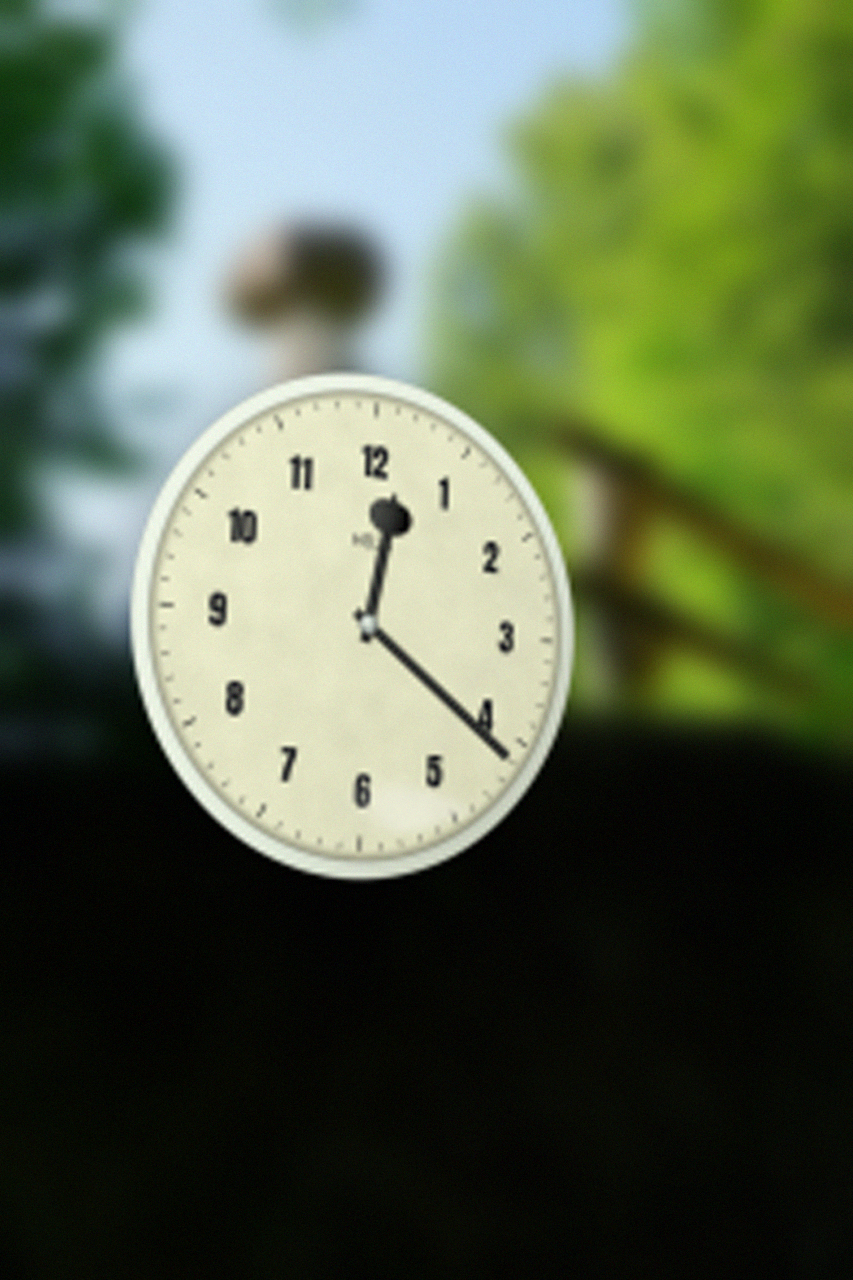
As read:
12,21
